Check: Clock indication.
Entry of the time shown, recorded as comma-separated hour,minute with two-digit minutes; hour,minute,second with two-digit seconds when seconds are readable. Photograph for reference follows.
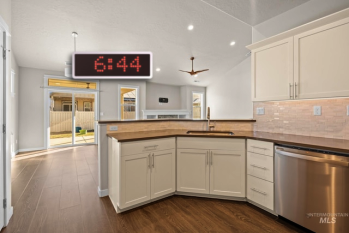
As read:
6,44
